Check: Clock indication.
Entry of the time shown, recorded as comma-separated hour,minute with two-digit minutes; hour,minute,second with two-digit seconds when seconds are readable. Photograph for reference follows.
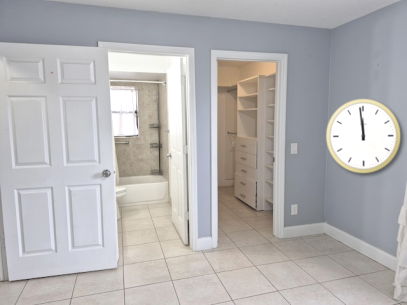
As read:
11,59
